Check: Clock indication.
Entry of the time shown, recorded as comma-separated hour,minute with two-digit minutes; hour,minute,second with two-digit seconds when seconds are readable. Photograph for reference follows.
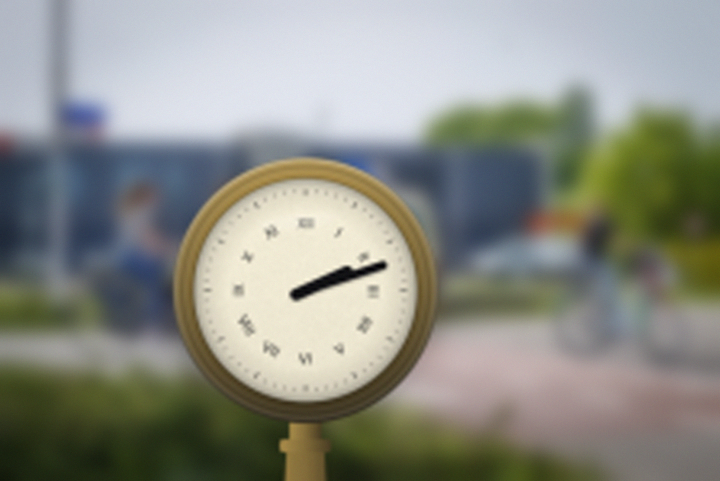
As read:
2,12
